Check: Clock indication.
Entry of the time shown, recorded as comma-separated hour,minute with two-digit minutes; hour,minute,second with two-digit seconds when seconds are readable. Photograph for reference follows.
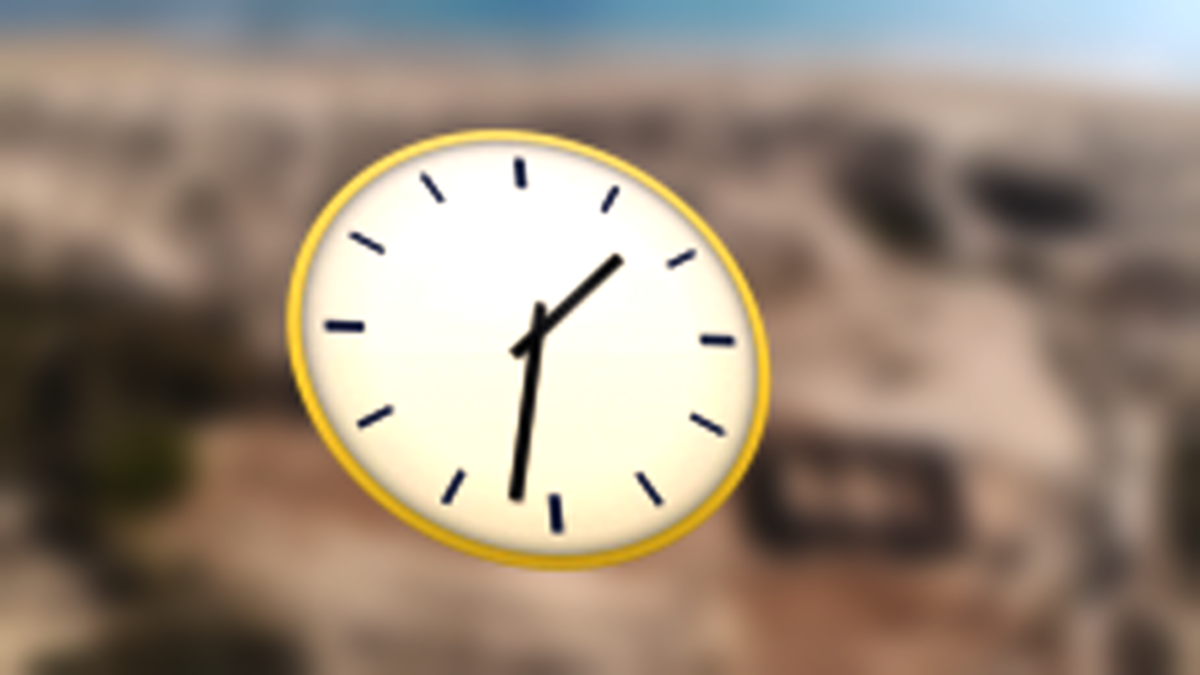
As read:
1,32
